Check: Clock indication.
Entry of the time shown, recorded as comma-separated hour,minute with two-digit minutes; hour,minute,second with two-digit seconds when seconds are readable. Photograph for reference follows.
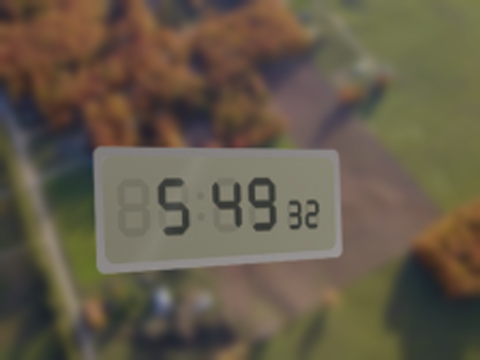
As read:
5,49,32
